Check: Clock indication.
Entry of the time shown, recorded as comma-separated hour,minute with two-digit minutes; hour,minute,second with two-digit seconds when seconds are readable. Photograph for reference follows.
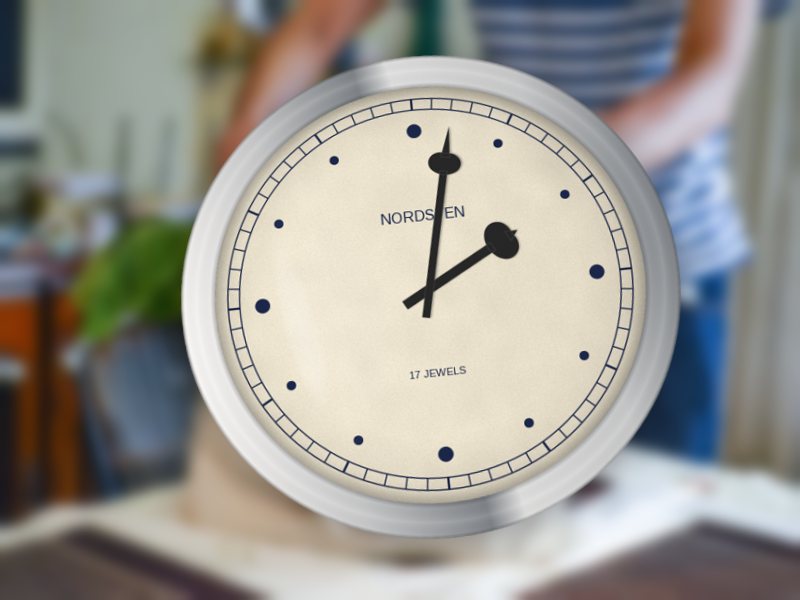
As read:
2,02
